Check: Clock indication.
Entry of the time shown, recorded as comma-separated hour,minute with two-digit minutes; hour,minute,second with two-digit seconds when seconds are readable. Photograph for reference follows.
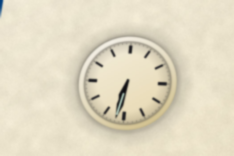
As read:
6,32
